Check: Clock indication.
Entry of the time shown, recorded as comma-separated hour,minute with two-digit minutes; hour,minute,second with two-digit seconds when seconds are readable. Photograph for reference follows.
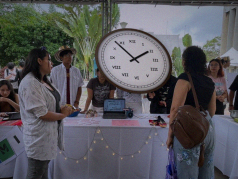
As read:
1,53
